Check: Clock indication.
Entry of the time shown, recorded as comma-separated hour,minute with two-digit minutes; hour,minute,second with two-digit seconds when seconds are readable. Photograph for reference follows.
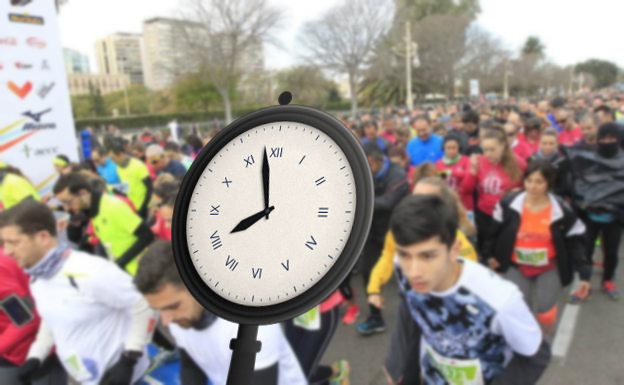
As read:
7,58
